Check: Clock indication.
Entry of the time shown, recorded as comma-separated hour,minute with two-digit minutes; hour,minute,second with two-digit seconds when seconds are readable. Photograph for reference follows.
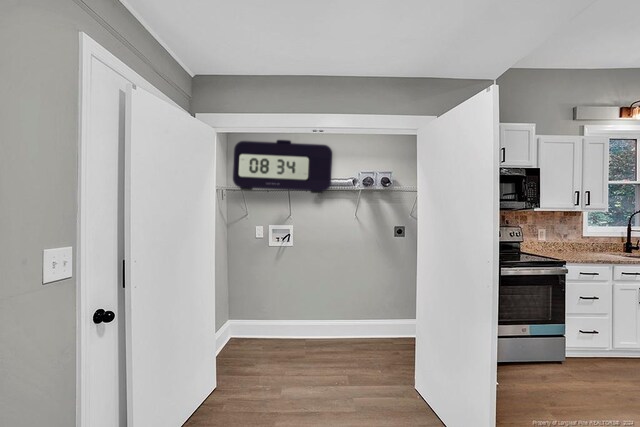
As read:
8,34
